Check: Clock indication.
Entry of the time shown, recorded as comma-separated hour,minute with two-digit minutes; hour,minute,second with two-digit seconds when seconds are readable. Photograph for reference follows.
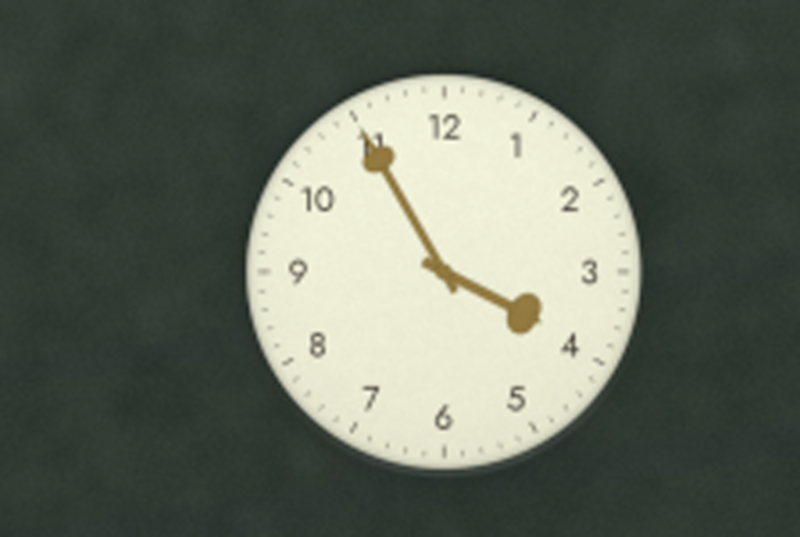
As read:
3,55
